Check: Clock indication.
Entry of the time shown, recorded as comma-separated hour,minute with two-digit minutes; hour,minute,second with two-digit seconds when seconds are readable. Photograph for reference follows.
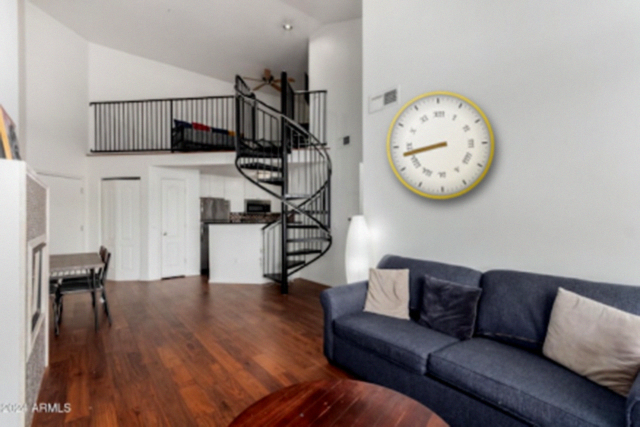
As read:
8,43
